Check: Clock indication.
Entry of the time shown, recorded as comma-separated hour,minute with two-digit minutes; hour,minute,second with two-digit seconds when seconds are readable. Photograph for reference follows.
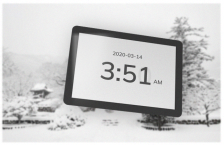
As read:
3,51
